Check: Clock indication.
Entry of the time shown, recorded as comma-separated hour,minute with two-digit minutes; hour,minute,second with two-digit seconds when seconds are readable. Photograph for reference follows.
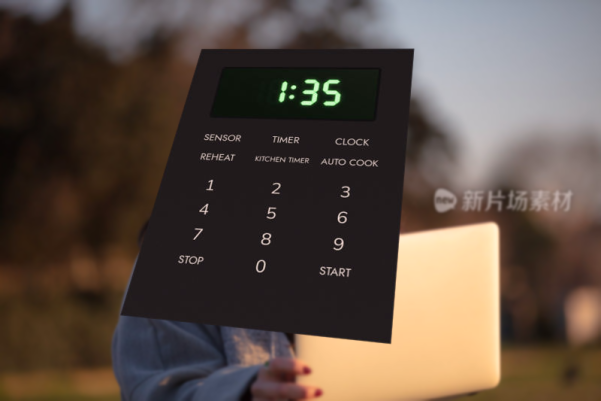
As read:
1,35
